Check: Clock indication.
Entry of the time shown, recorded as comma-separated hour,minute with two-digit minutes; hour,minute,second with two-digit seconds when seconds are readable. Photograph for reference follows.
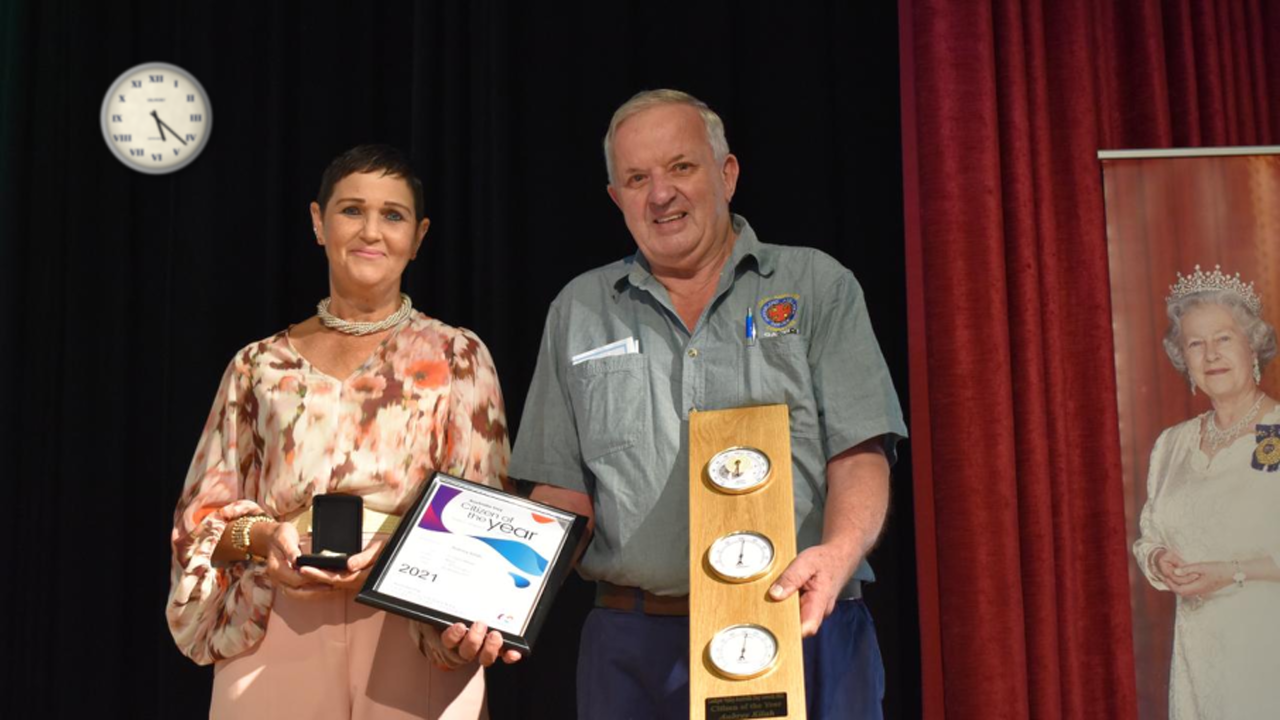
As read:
5,22
